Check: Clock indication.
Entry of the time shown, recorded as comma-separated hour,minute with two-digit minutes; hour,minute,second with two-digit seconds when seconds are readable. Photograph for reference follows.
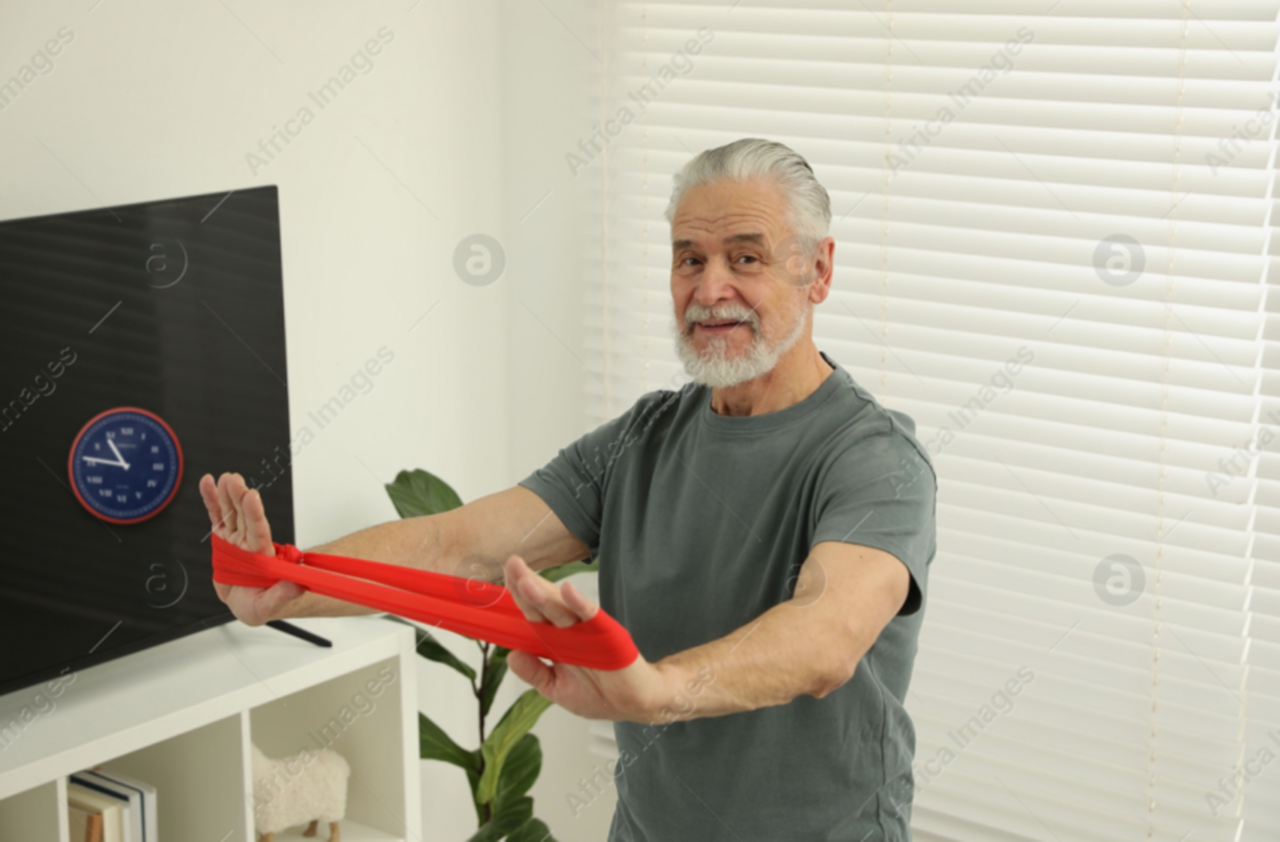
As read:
10,46
